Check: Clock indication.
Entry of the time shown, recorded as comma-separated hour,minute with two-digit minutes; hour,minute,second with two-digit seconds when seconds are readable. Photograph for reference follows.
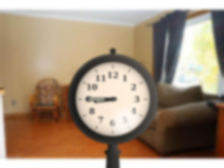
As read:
8,45
